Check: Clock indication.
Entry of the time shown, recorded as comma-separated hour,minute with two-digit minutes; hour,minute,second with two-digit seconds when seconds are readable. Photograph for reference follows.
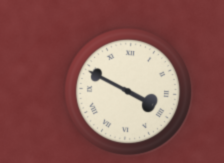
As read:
3,49
